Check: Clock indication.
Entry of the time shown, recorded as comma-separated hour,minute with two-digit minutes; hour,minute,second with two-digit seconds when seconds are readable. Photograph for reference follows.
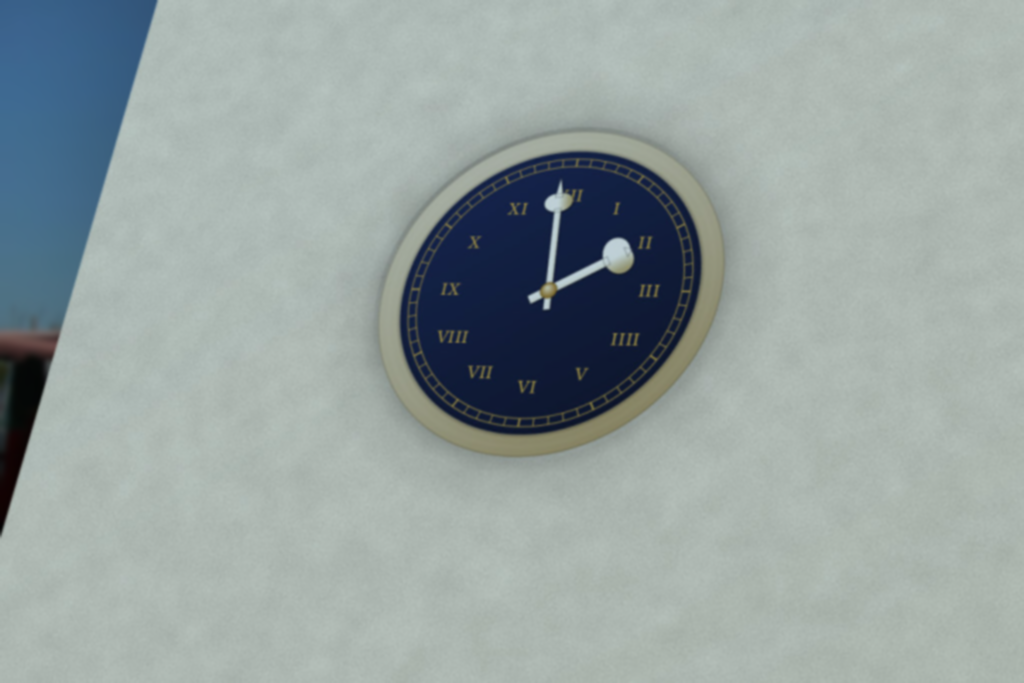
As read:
1,59
